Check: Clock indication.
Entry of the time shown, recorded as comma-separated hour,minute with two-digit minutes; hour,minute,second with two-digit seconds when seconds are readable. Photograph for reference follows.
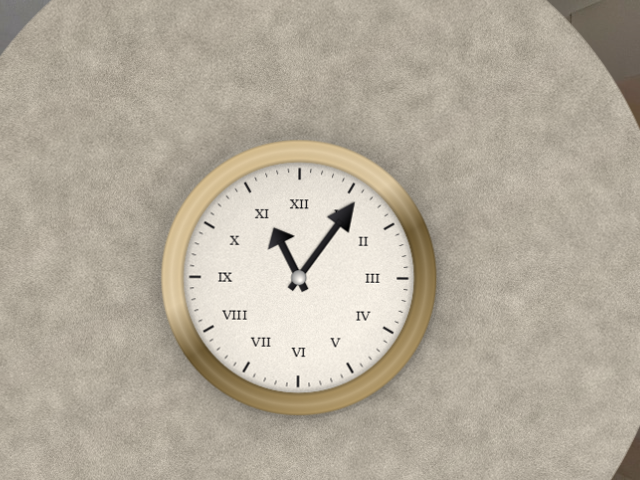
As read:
11,06
